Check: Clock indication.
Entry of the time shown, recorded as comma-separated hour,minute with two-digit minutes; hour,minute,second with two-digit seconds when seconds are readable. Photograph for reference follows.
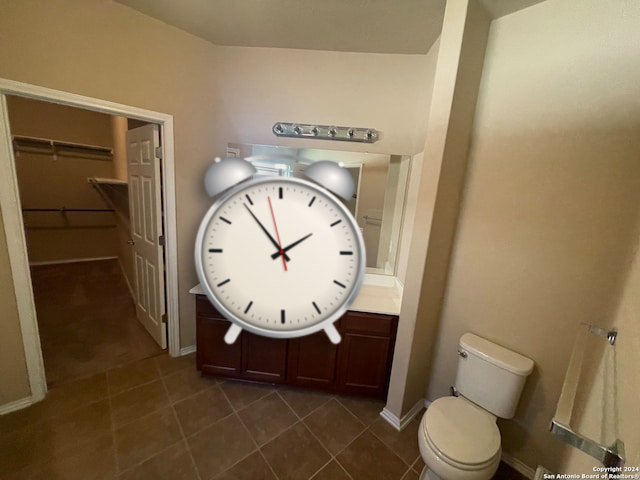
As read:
1,53,58
